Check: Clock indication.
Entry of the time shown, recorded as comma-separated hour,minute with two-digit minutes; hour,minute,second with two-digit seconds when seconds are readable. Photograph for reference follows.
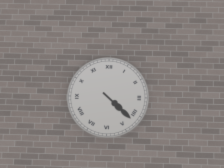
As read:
4,22
